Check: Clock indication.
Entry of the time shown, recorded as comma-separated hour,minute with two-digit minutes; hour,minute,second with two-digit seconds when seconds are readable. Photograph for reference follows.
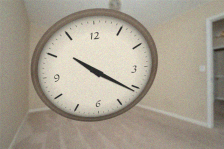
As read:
10,21
